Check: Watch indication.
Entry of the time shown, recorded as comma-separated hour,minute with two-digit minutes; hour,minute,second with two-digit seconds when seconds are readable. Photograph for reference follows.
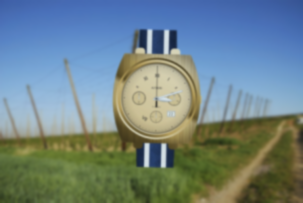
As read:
3,12
